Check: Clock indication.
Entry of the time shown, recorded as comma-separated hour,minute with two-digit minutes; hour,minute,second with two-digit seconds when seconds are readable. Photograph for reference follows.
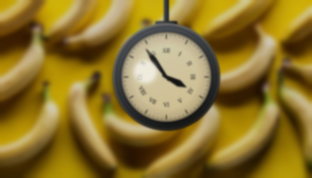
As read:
3,54
